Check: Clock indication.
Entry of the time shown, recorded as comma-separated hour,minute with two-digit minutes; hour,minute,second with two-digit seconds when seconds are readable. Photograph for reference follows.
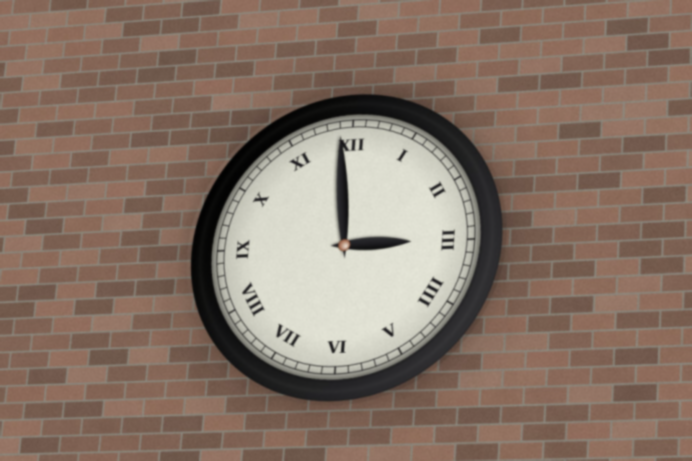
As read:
2,59
